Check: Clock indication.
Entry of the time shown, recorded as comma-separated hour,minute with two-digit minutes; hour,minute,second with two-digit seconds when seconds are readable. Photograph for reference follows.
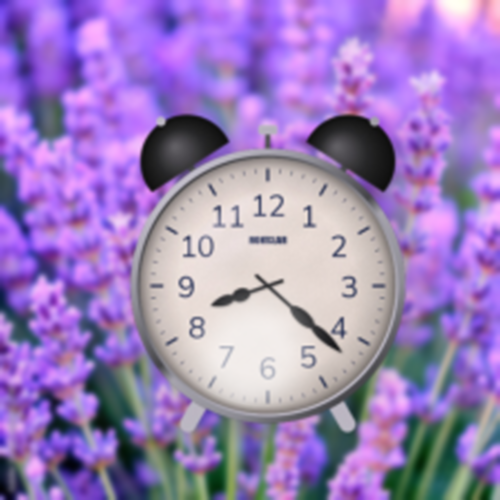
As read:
8,22
